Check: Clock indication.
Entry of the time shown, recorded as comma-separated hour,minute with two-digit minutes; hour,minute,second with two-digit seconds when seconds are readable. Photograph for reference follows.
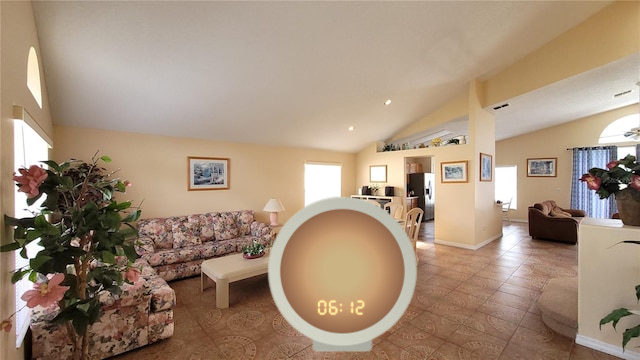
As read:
6,12
